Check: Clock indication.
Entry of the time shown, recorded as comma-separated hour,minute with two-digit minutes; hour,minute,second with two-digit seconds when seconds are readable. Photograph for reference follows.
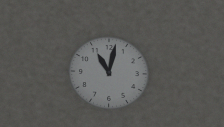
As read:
11,02
